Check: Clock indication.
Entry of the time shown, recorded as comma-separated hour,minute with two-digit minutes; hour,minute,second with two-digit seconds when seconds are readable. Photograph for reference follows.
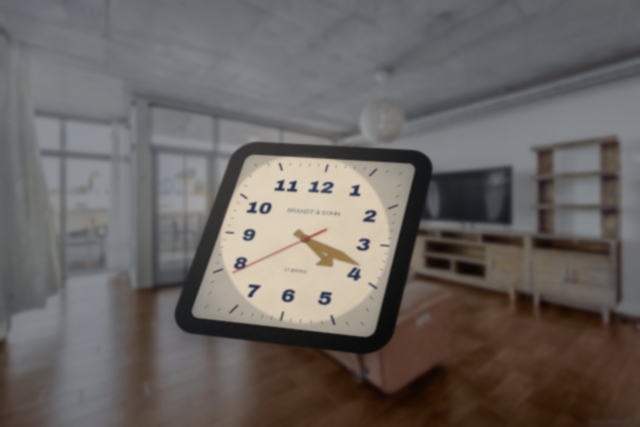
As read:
4,18,39
